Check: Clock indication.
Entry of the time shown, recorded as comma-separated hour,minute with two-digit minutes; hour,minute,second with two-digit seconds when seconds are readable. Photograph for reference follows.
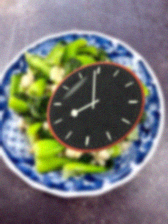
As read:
7,59
